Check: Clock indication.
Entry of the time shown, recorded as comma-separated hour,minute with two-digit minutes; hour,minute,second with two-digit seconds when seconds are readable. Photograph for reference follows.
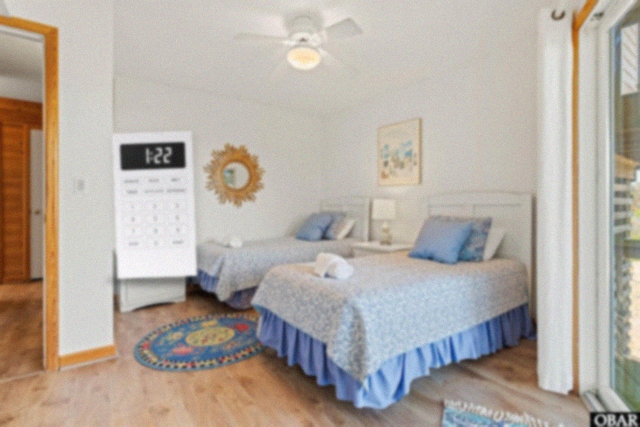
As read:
1,22
